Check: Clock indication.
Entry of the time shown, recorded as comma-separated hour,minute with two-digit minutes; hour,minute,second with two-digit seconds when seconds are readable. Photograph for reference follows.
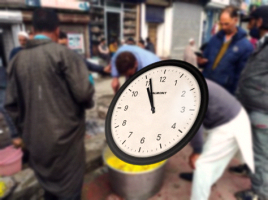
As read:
10,56
